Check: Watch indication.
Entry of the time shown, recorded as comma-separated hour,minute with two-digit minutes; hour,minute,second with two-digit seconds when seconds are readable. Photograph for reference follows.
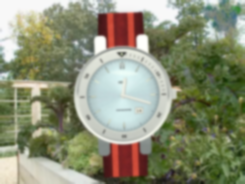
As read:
12,18
